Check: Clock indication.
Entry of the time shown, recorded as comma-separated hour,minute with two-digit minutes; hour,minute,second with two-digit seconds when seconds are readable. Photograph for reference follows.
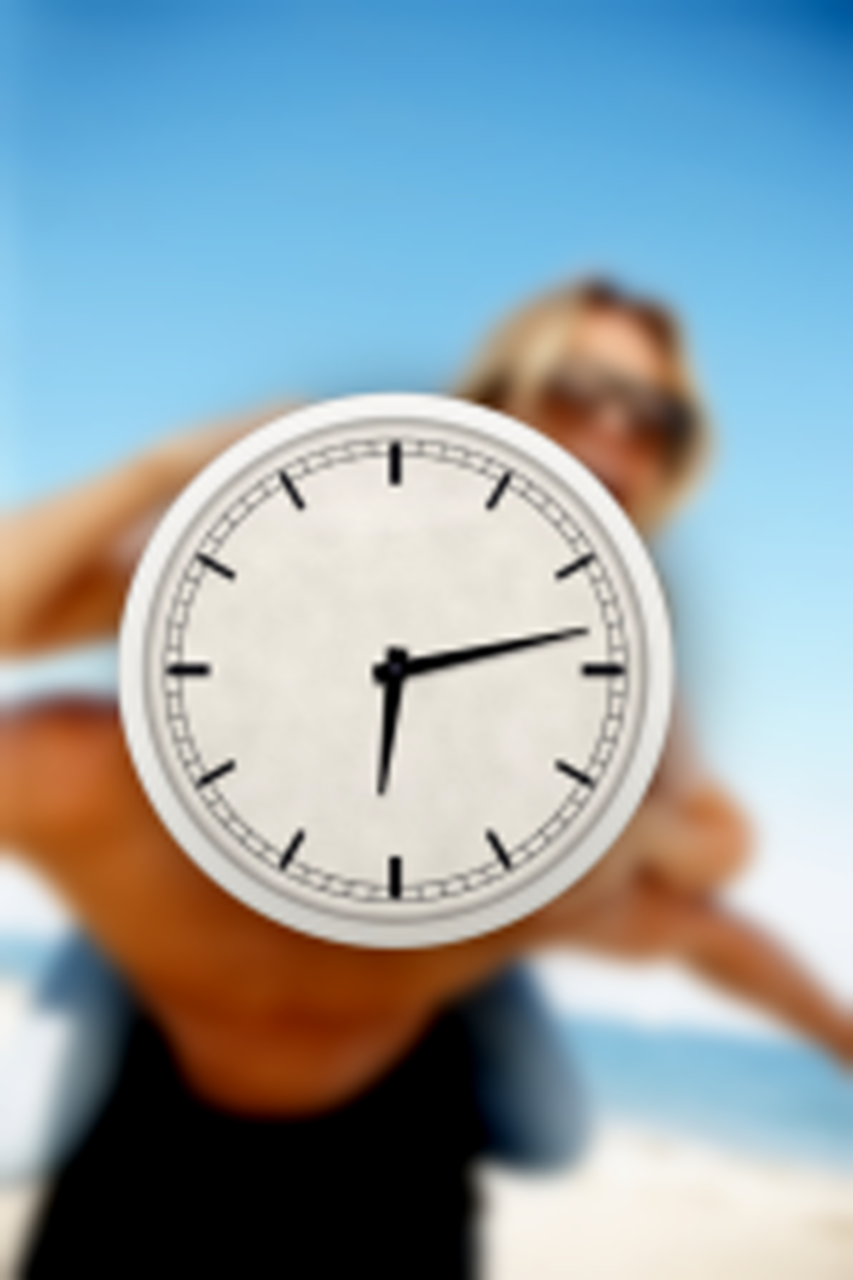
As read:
6,13
